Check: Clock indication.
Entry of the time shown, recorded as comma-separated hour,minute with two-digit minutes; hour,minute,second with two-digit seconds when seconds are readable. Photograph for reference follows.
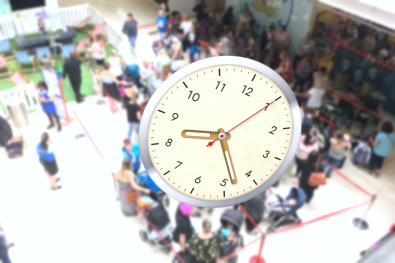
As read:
8,23,05
